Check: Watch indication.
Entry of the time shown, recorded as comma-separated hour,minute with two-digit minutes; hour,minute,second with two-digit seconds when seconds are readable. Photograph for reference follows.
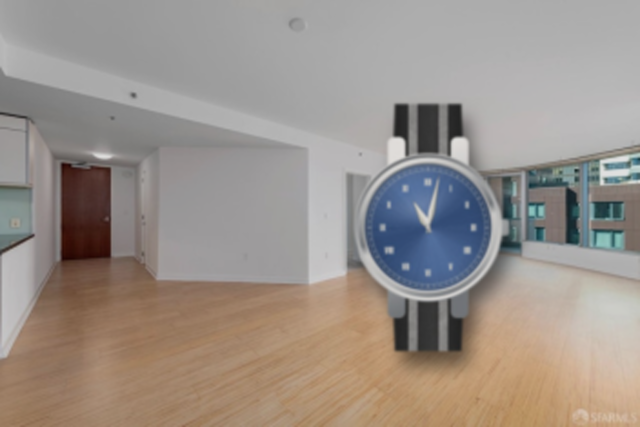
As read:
11,02
